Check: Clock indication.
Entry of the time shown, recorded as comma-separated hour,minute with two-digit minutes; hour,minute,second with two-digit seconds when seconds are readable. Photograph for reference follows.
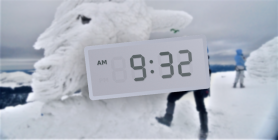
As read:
9,32
